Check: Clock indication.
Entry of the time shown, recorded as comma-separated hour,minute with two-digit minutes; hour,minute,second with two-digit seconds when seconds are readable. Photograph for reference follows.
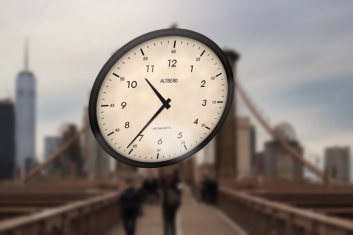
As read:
10,36
